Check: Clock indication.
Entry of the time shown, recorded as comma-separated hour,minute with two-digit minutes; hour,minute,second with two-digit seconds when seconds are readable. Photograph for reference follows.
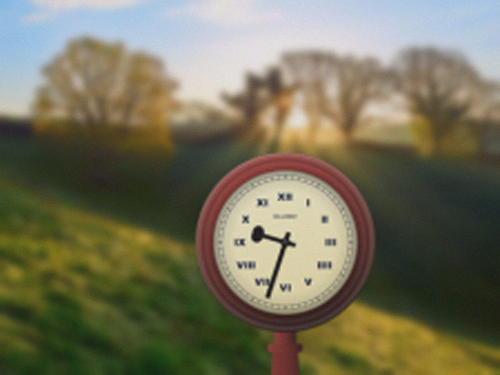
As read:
9,33
